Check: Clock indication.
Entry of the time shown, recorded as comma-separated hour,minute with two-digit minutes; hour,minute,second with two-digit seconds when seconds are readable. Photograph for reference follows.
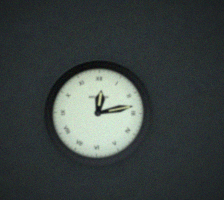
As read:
12,13
